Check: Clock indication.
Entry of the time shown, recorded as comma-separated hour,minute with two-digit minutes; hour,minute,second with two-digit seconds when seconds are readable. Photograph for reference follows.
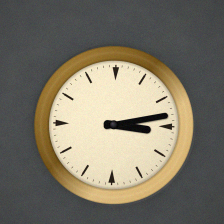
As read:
3,13
